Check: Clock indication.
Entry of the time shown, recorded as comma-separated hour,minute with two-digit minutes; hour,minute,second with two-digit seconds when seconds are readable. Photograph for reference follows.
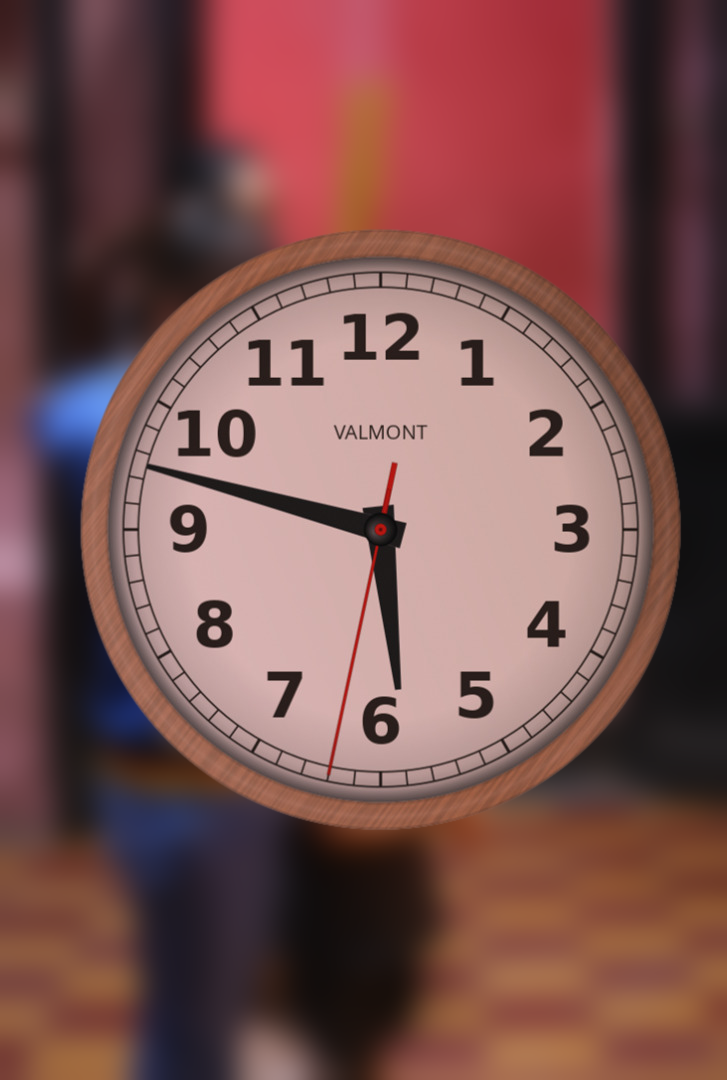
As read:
5,47,32
